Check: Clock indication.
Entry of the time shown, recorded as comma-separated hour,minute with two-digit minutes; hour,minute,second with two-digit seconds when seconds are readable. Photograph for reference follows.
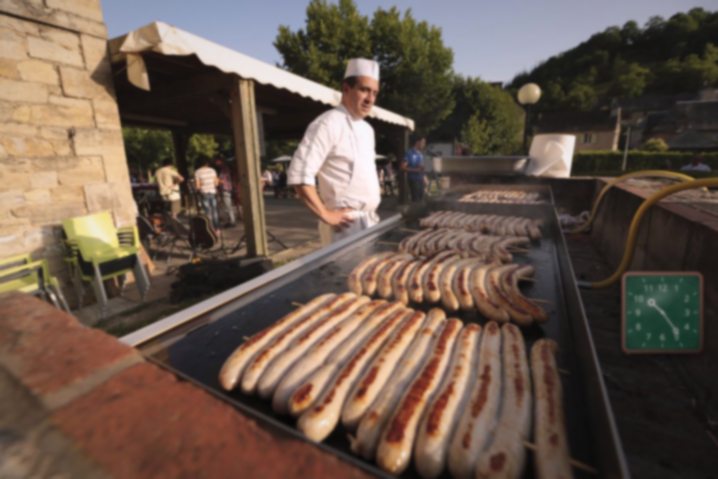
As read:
10,24
